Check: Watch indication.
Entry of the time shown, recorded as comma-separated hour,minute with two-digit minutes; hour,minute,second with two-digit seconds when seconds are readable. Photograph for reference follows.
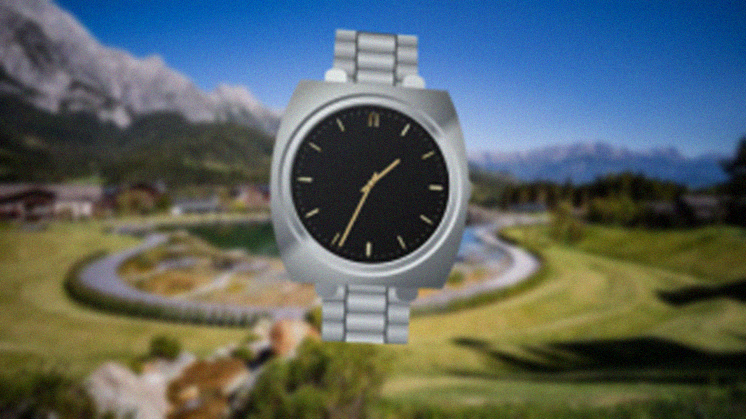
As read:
1,34
